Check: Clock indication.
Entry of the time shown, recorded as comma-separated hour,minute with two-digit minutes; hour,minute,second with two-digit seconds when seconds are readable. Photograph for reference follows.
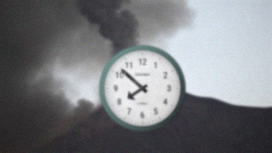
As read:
7,52
